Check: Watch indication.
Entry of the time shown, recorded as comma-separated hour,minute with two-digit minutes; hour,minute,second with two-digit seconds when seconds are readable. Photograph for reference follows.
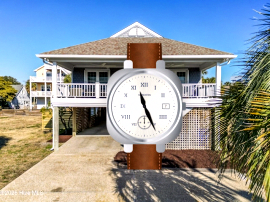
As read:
11,26
